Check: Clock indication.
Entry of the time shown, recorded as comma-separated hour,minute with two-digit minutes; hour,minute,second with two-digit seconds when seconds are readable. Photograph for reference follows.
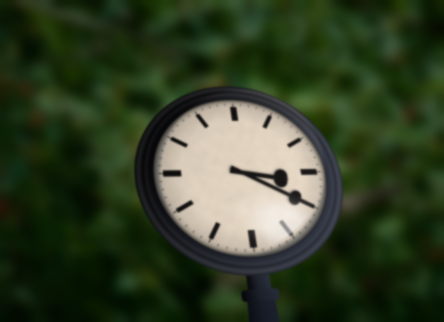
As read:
3,20
